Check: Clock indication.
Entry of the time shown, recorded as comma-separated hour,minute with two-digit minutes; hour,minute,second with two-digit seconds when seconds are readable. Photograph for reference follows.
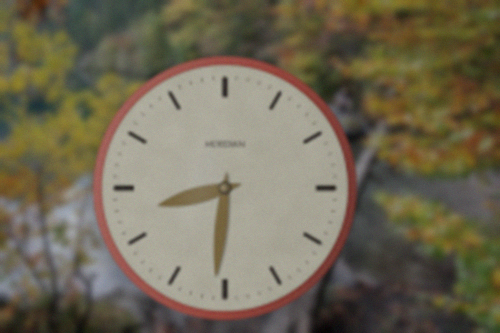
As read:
8,31
